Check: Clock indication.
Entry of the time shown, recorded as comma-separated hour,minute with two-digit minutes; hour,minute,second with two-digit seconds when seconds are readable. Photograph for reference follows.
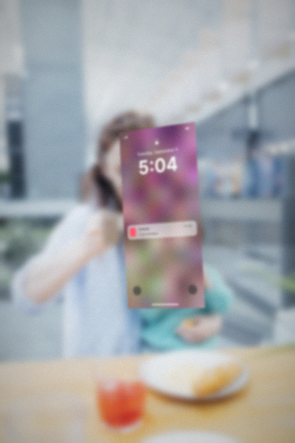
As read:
5,04
